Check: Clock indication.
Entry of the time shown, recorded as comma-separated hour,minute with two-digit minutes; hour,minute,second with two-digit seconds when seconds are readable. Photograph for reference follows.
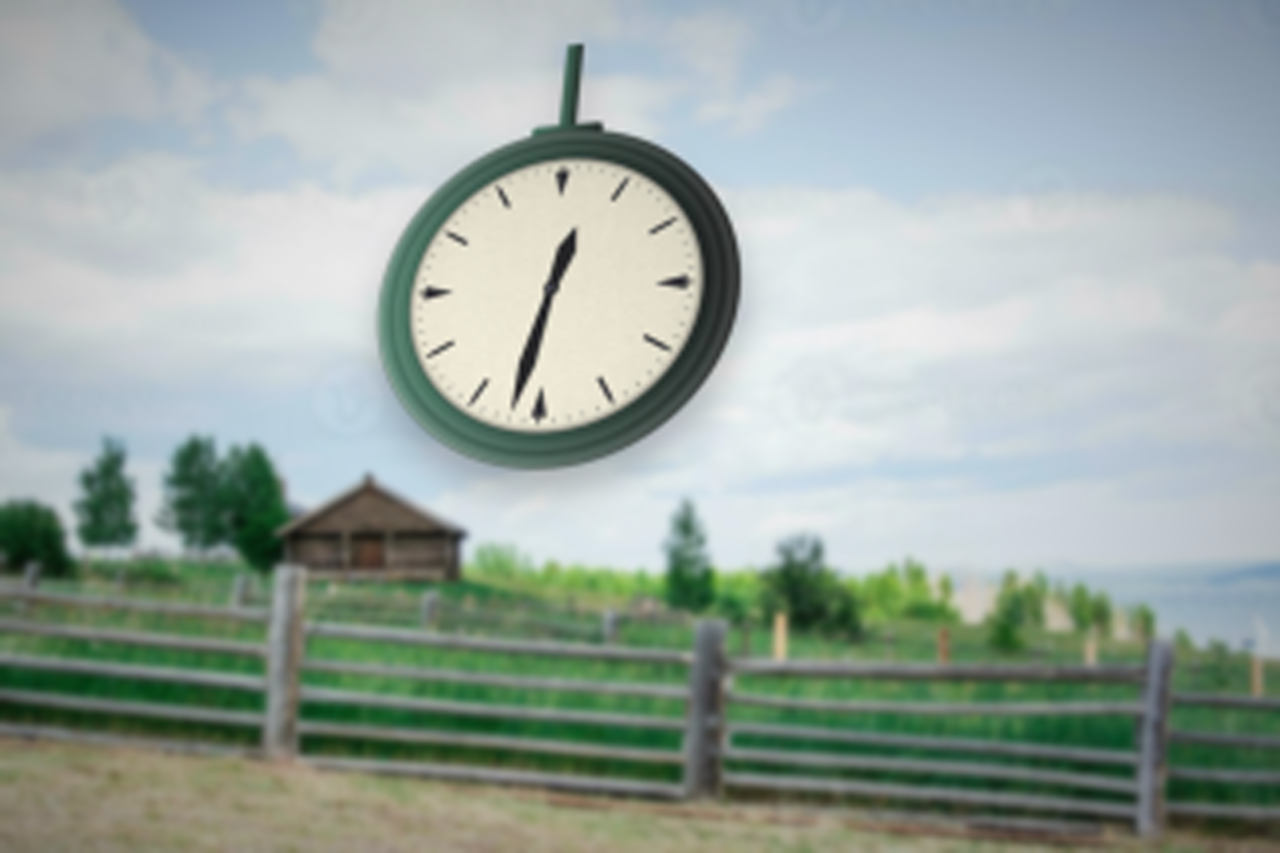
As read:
12,32
